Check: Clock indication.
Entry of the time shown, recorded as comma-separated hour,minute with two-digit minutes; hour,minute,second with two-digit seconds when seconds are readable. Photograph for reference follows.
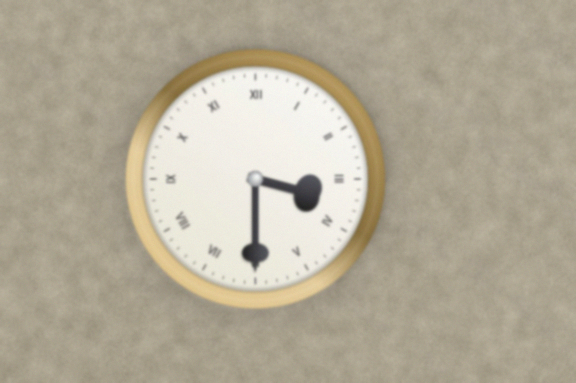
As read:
3,30
